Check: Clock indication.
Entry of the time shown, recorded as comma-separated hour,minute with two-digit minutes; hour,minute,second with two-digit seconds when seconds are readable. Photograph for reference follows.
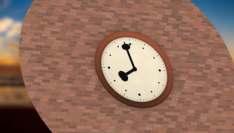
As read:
7,58
